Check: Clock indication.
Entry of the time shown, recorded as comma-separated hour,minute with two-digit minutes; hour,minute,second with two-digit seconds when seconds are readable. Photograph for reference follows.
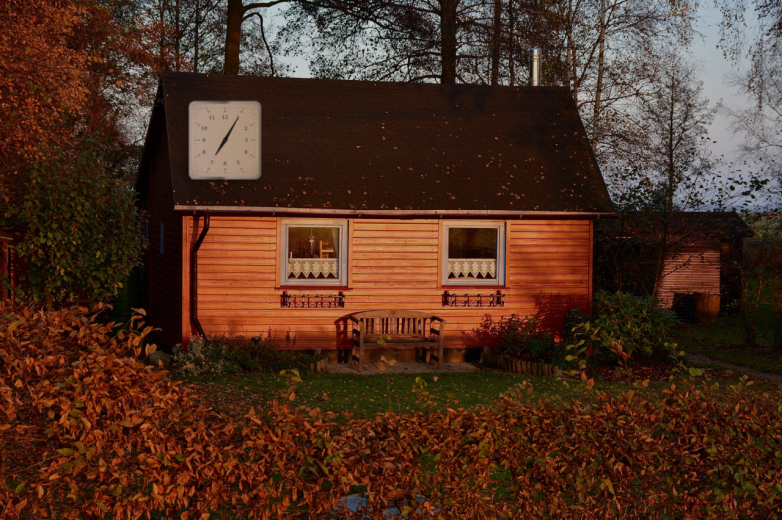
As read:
7,05
